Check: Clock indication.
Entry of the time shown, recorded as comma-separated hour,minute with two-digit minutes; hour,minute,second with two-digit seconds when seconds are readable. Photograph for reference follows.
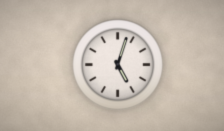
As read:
5,03
